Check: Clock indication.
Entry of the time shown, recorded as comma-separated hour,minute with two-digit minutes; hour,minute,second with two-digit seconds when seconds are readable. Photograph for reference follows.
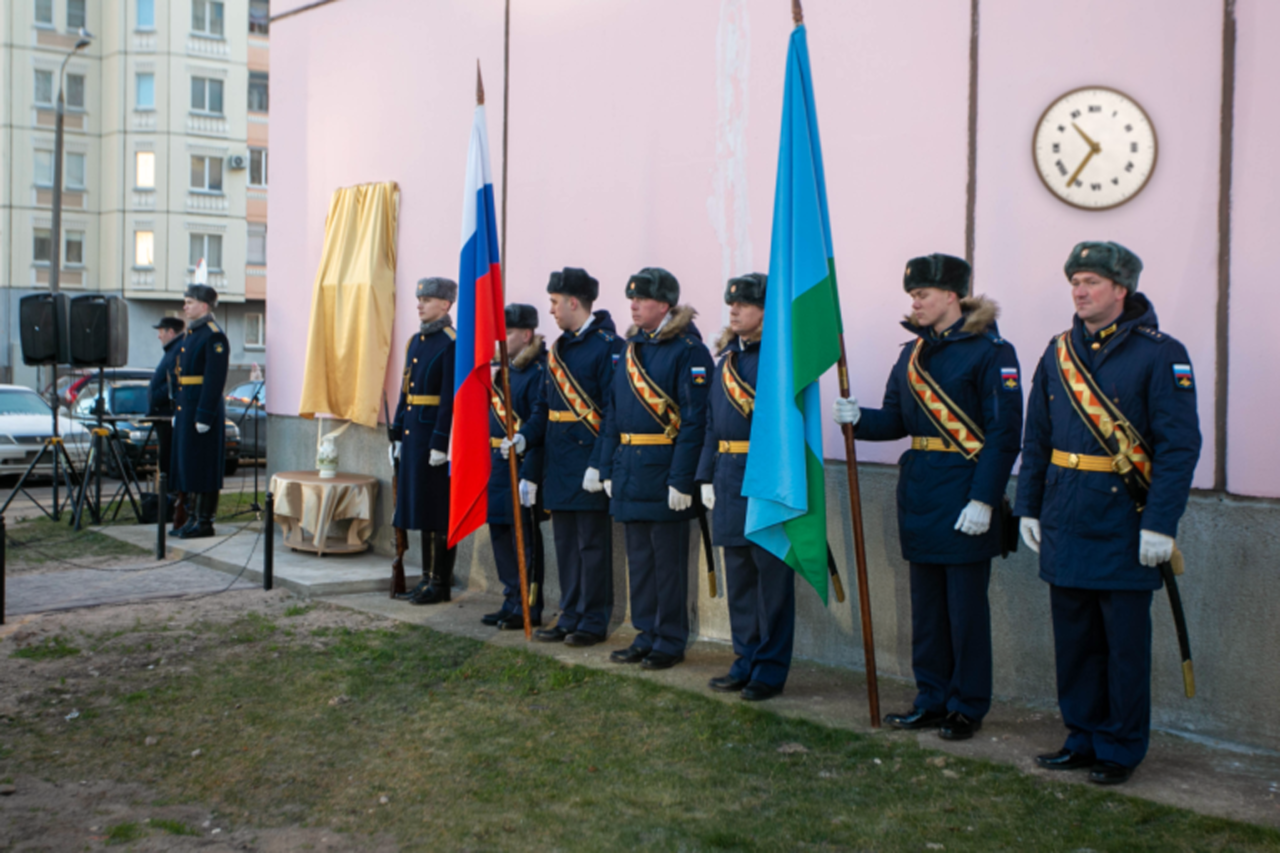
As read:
10,36
